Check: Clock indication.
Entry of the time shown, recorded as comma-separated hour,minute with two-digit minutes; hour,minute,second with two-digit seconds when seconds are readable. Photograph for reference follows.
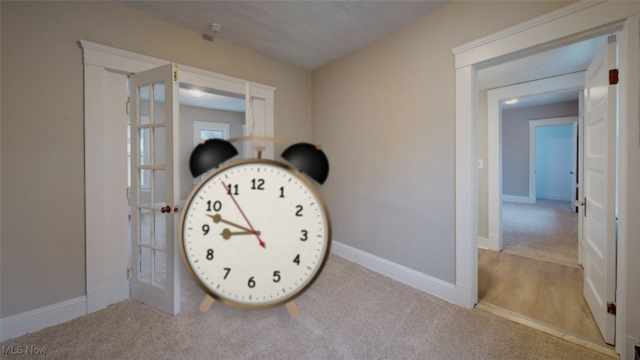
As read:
8,47,54
